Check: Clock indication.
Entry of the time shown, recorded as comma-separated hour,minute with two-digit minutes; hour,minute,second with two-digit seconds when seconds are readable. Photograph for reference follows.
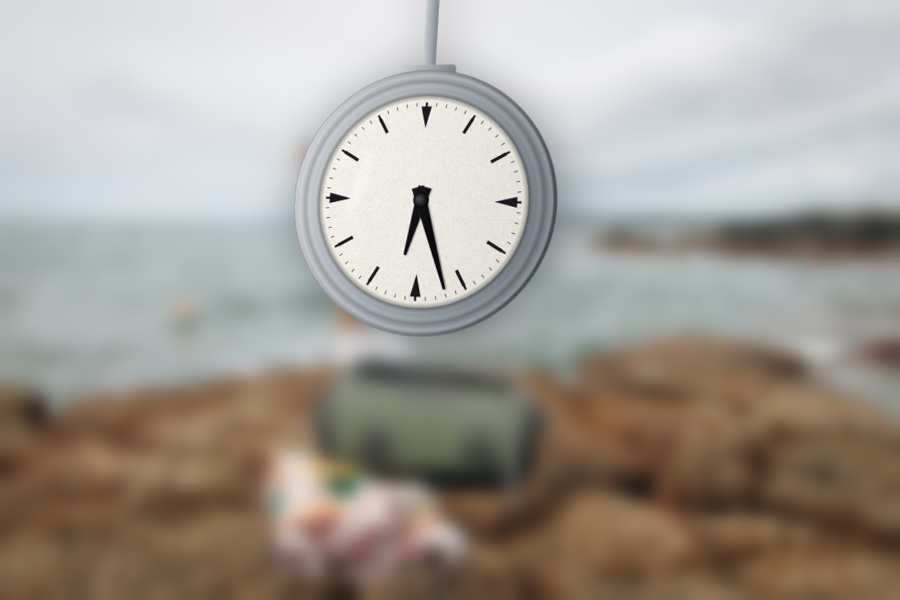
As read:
6,27
